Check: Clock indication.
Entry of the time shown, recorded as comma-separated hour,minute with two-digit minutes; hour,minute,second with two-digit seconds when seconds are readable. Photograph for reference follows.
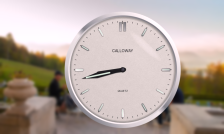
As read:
8,43
